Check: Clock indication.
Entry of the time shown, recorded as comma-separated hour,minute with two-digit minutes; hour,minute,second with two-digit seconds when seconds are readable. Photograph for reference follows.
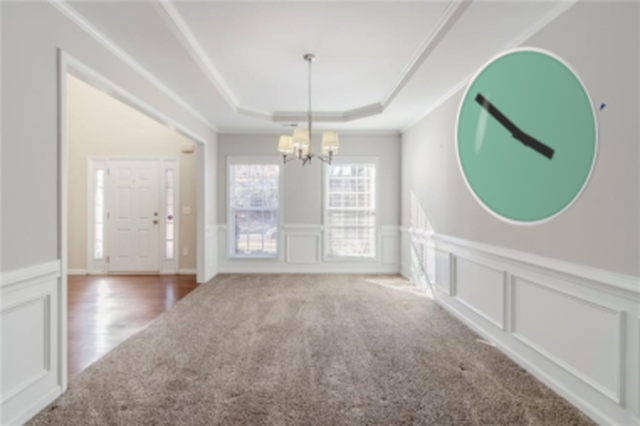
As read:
3,51
